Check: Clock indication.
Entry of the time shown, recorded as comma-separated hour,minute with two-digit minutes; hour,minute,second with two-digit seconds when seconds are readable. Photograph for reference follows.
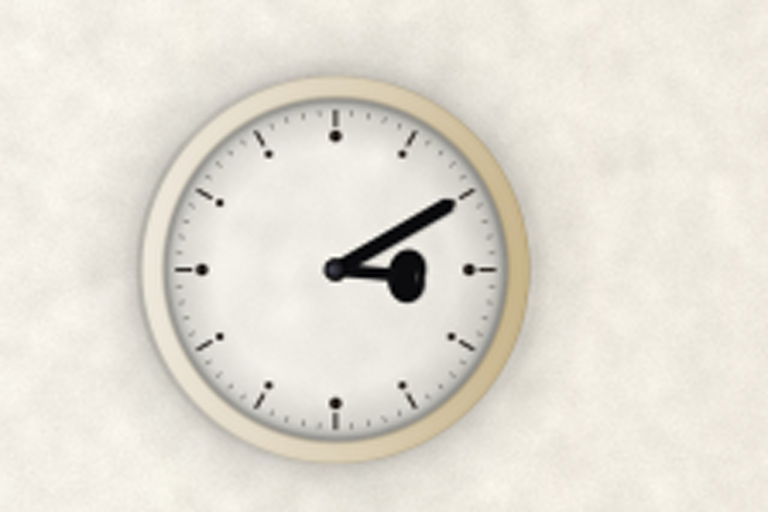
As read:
3,10
